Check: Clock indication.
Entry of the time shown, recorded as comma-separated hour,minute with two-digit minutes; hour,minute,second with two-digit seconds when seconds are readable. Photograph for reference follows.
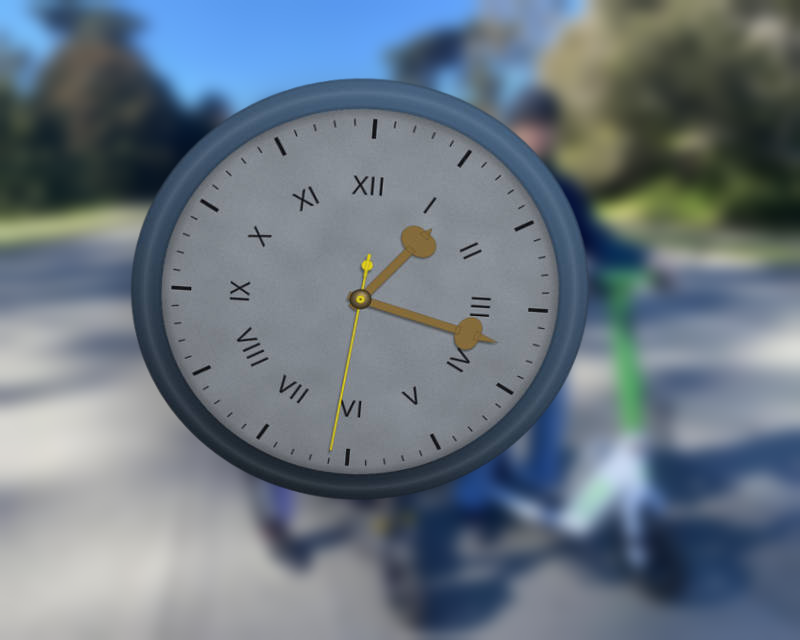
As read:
1,17,31
